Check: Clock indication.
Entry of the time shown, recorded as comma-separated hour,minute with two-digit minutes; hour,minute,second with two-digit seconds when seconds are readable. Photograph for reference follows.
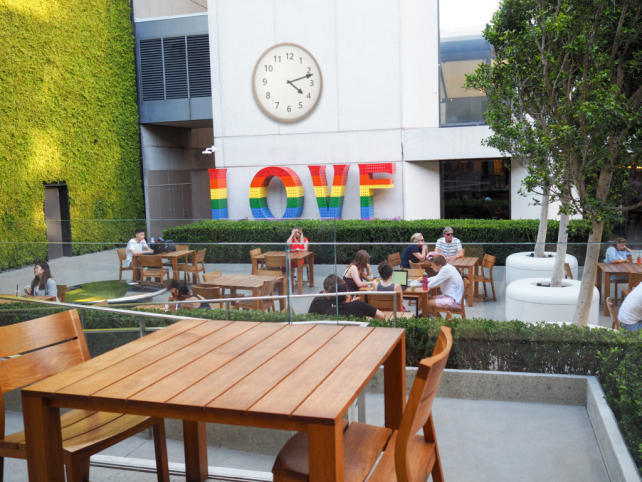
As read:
4,12
